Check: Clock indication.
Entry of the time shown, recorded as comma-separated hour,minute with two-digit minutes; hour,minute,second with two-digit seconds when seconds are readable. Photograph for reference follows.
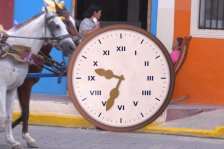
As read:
9,34
